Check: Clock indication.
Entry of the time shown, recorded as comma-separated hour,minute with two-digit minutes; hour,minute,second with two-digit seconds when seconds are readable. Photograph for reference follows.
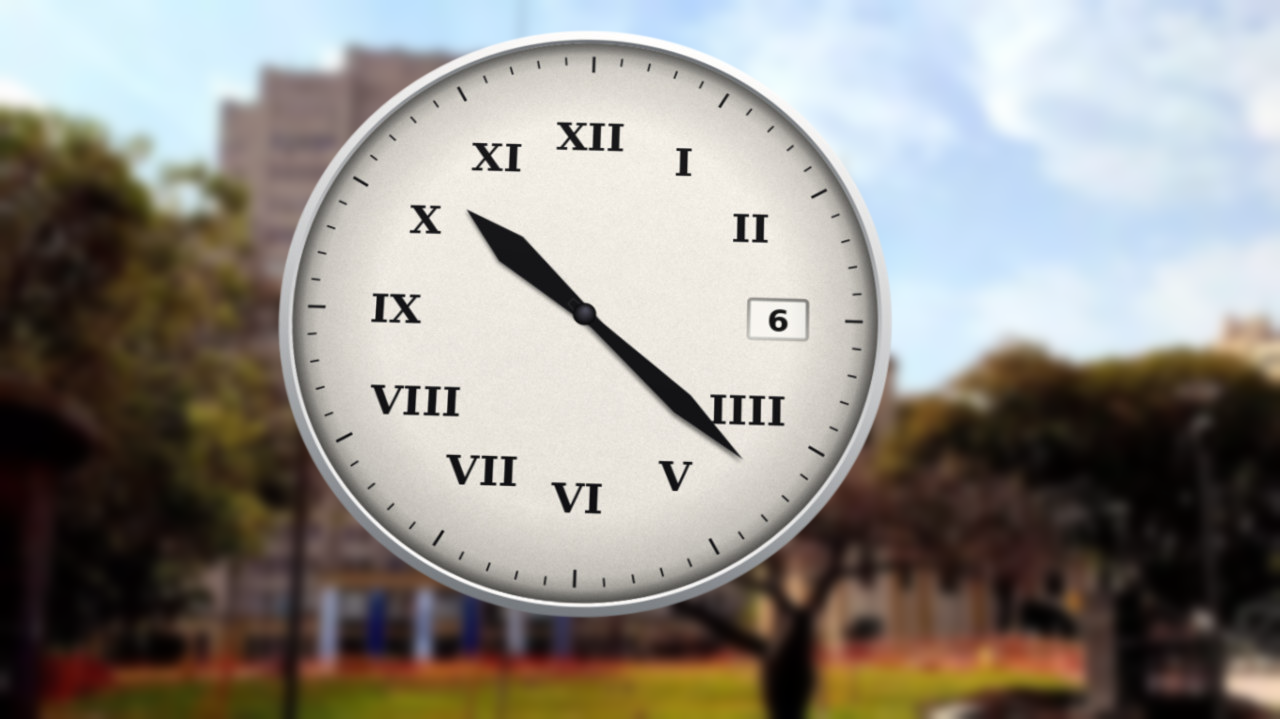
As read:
10,22
